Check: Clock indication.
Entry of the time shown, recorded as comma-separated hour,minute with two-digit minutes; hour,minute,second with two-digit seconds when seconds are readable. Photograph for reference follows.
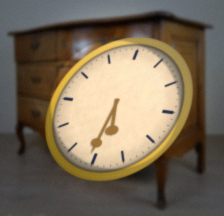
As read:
5,31
